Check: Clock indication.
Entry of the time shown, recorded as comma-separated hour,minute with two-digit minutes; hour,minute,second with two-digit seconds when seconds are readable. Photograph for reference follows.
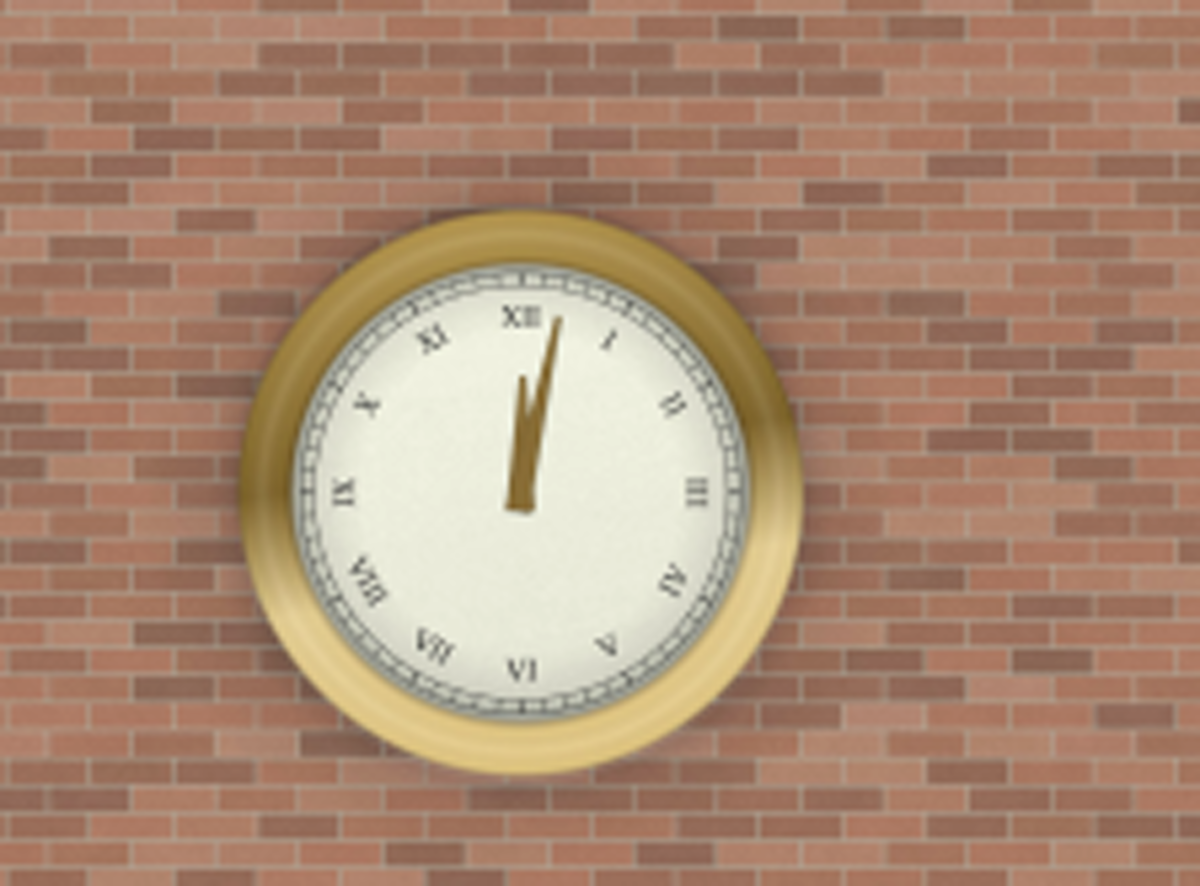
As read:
12,02
